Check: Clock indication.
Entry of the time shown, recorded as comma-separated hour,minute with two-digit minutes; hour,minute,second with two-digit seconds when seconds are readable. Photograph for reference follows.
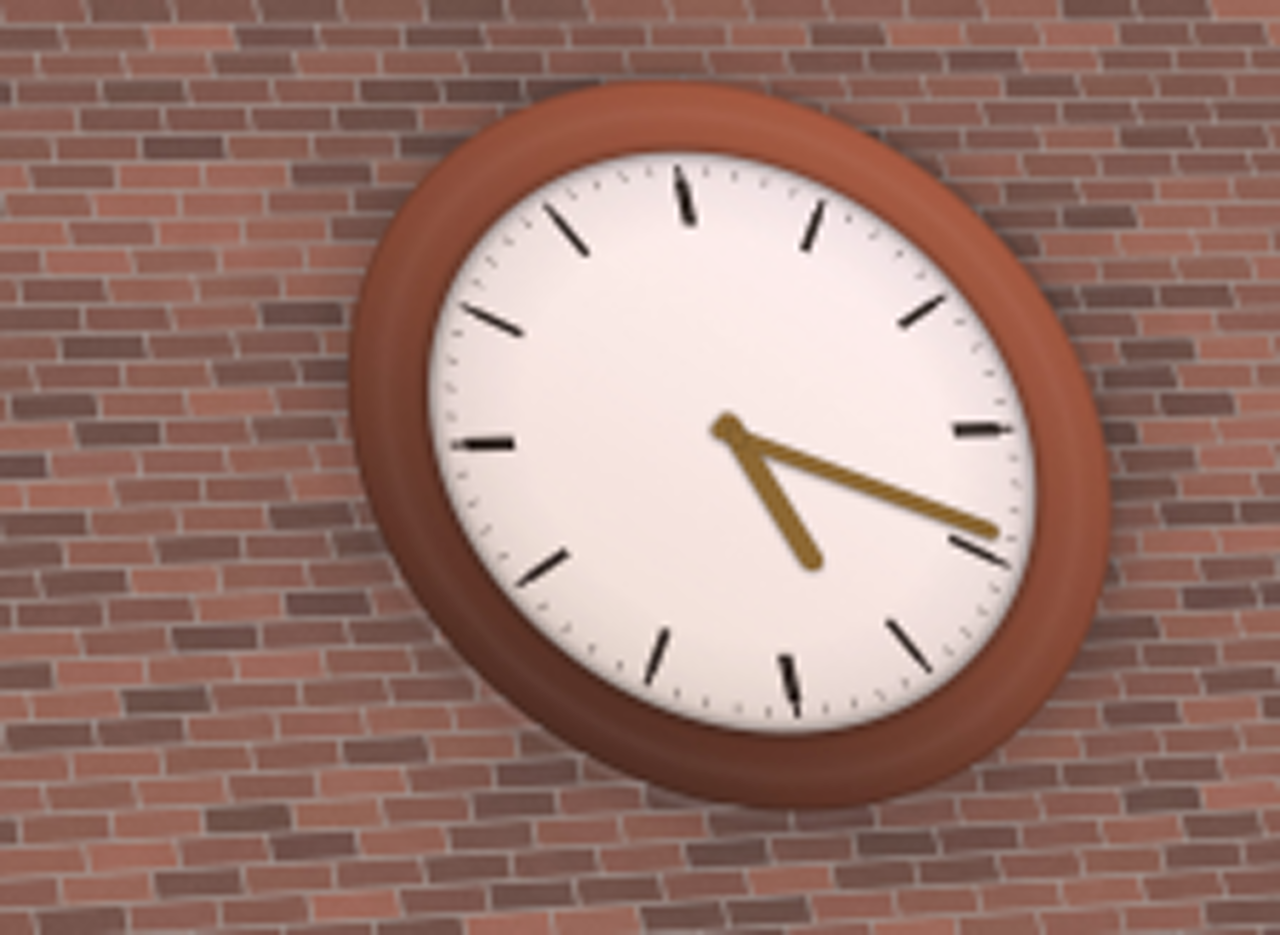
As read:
5,19
